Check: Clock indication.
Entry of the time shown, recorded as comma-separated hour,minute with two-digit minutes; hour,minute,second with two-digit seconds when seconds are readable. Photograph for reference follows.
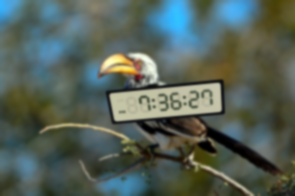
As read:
7,36,27
